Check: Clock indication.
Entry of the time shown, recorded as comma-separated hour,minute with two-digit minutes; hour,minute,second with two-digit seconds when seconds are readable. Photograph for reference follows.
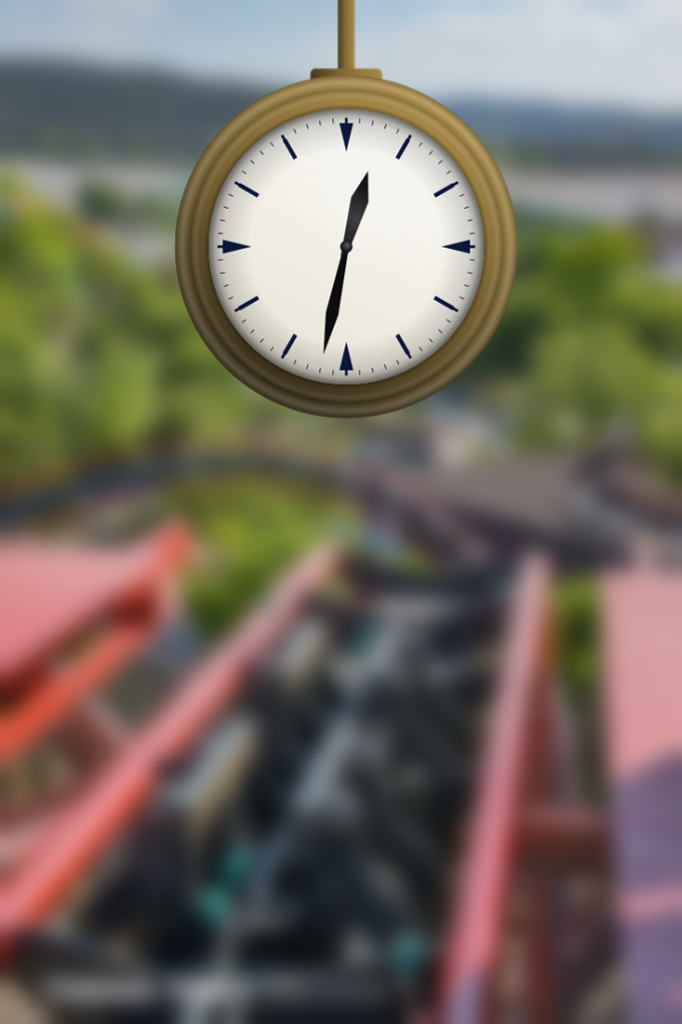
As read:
12,32
